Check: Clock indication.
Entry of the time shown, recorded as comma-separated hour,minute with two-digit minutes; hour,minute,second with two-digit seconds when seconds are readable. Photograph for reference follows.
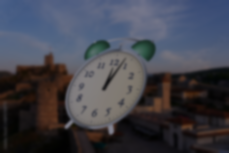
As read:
12,03
